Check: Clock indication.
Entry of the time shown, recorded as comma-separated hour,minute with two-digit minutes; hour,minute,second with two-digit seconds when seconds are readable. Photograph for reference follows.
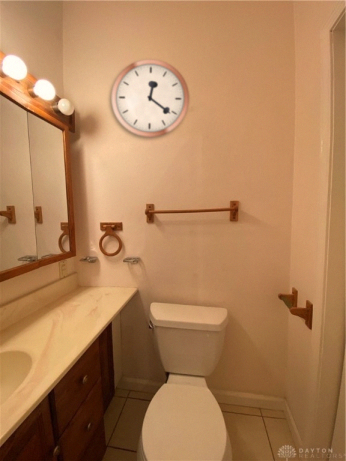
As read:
12,21
